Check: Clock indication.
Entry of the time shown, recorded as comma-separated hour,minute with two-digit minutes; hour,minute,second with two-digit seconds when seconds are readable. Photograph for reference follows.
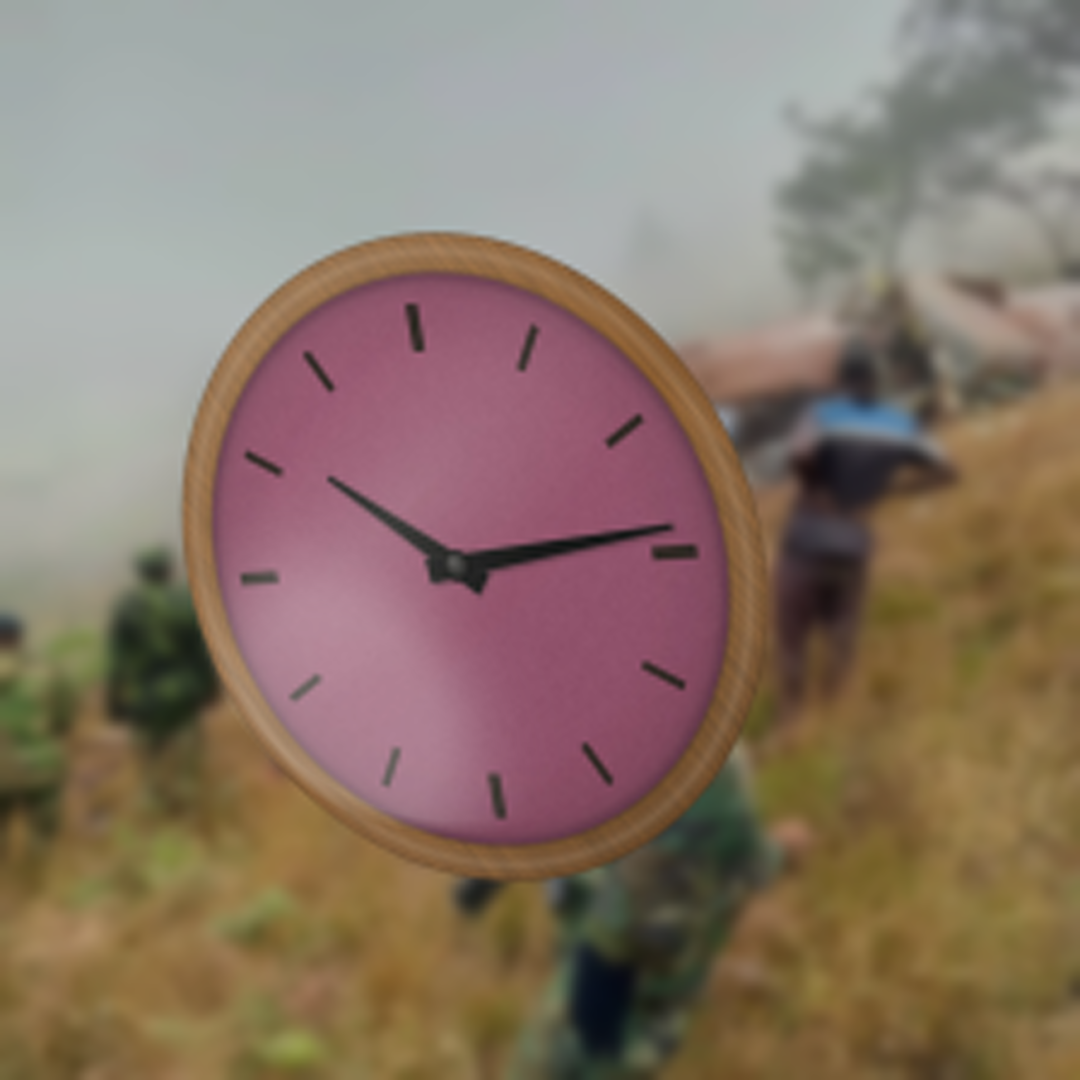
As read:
10,14
